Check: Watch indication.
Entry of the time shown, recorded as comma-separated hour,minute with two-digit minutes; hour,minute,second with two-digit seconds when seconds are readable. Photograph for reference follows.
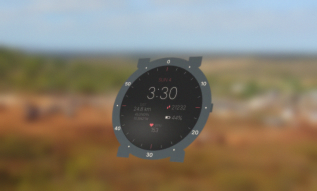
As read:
3,30
